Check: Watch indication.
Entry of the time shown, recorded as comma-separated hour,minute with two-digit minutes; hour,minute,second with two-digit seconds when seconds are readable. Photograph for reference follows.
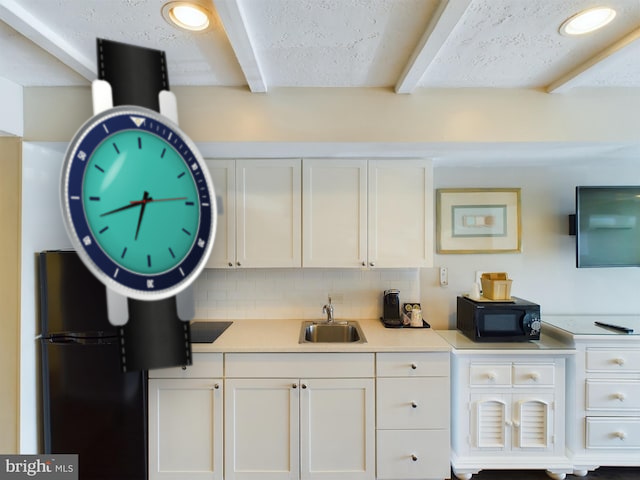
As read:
6,42,14
